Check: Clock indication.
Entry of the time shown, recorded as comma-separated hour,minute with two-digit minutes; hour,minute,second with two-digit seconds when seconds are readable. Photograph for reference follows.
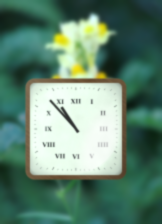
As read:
10,53
